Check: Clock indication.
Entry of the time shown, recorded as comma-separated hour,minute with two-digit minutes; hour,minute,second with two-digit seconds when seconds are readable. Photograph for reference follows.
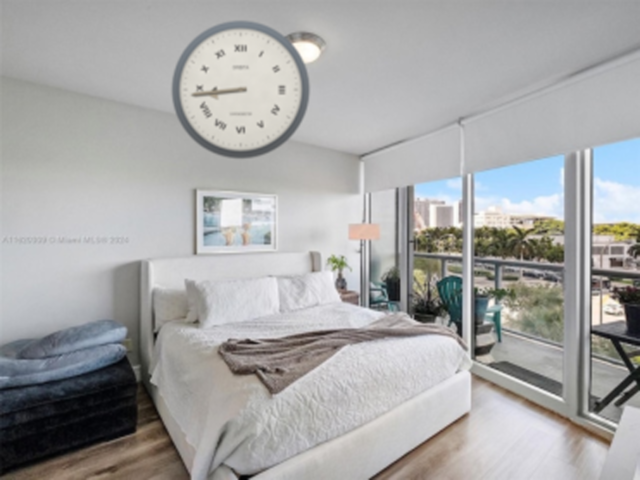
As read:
8,44
